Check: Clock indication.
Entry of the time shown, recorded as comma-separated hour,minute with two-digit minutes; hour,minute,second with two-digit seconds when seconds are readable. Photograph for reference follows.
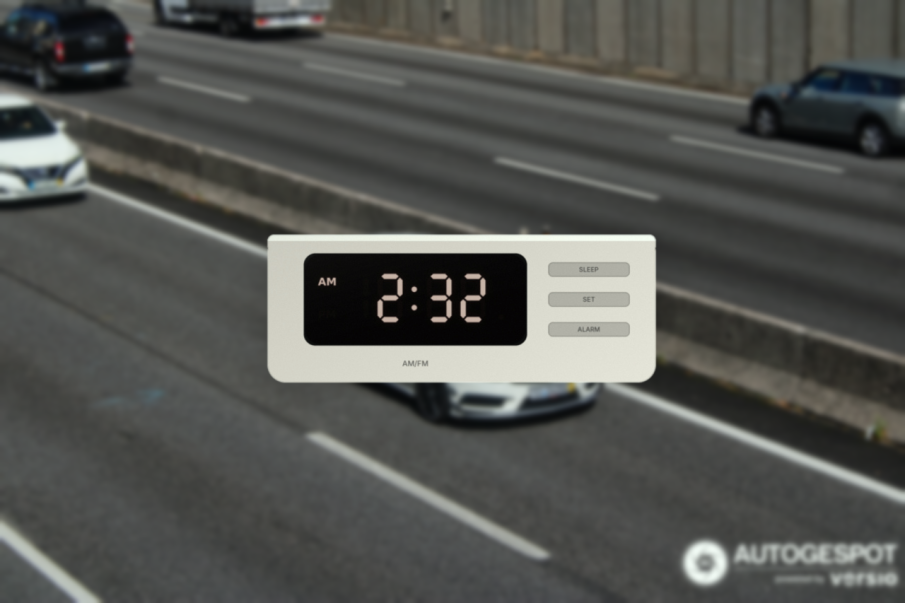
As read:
2,32
